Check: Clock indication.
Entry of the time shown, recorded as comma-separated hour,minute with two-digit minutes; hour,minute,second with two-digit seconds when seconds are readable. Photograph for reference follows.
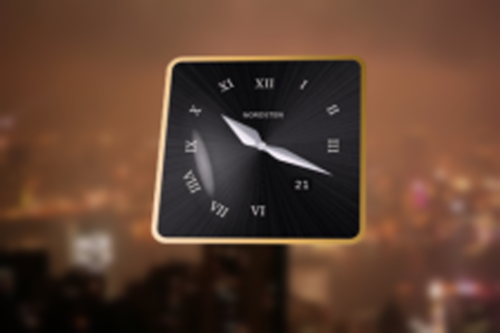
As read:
10,19
